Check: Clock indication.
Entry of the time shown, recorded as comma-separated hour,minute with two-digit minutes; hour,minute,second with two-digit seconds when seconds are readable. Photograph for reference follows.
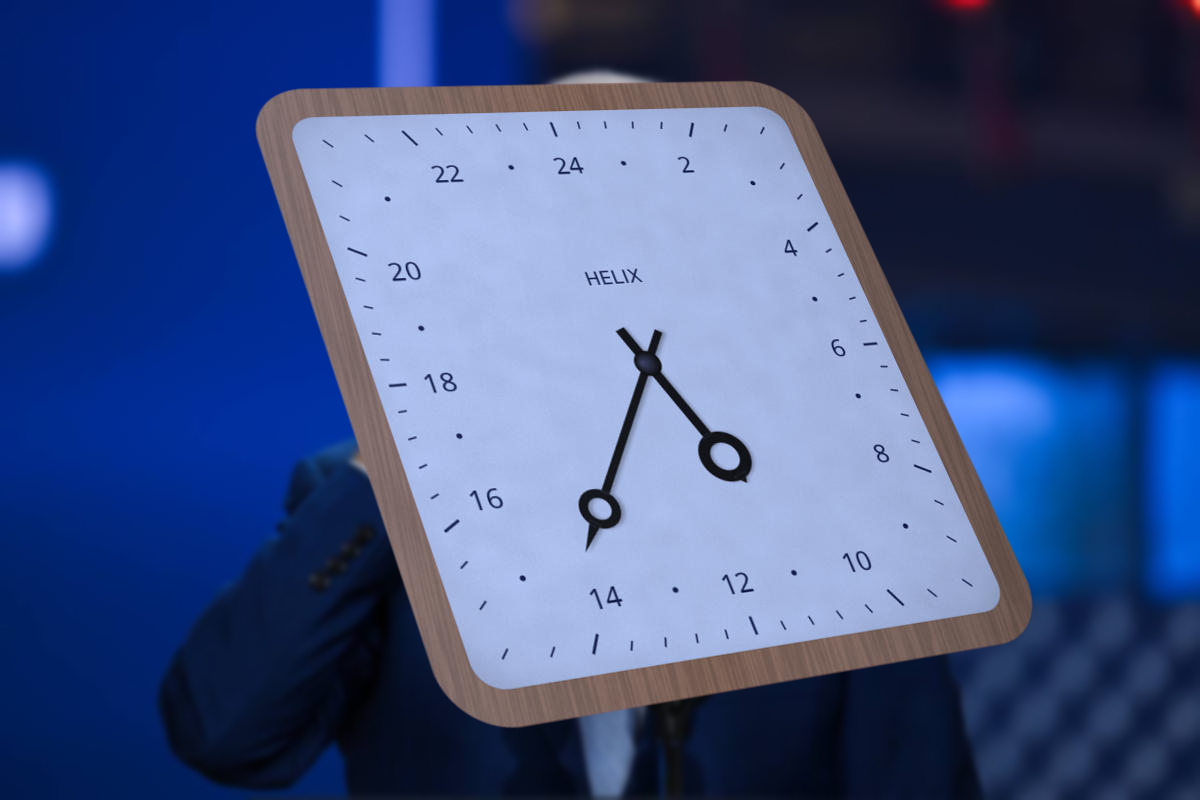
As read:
10,36
